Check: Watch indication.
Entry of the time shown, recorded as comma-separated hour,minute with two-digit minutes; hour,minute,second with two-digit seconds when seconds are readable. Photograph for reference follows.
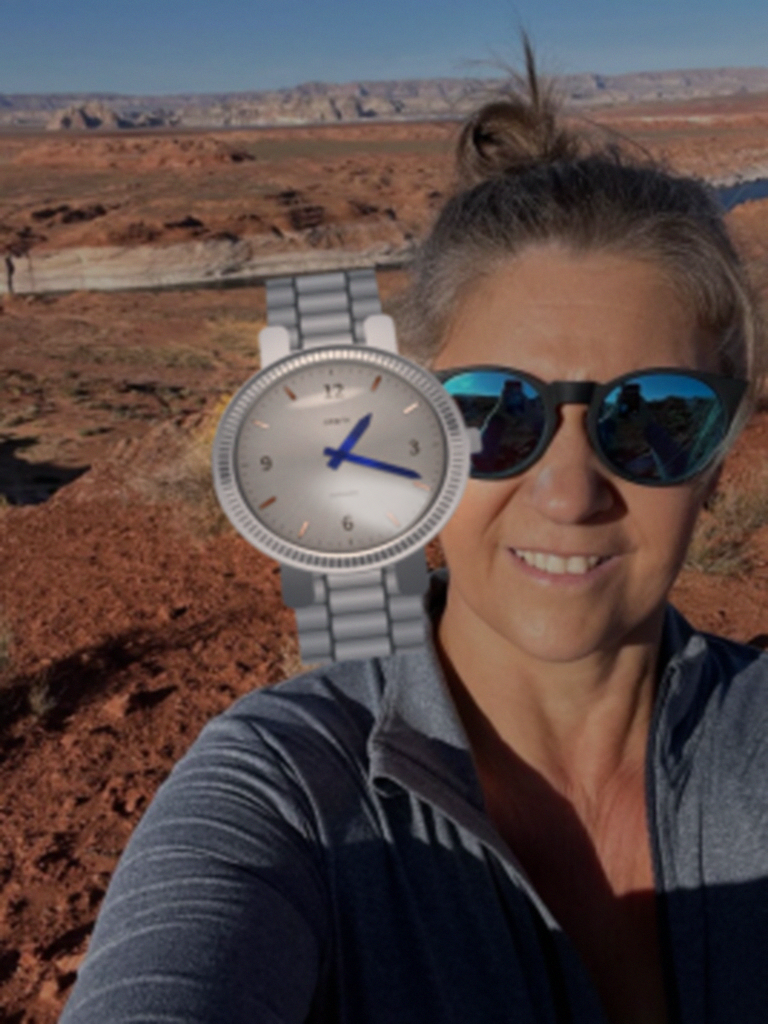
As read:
1,19
